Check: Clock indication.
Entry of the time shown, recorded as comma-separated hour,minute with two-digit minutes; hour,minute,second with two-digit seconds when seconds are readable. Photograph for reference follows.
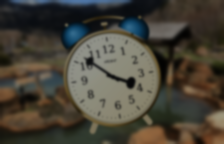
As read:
3,52
